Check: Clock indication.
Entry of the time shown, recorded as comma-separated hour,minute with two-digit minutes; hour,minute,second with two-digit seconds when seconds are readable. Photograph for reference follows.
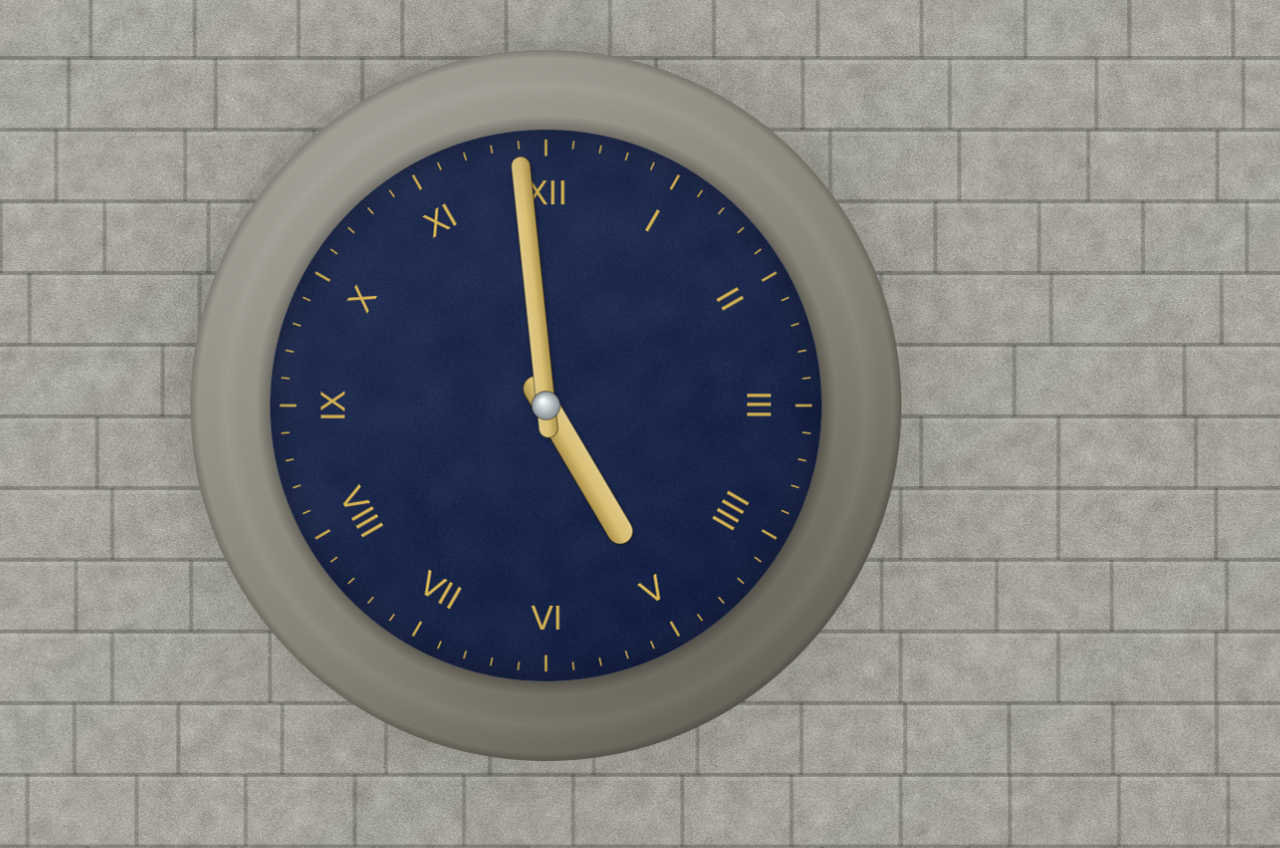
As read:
4,59
